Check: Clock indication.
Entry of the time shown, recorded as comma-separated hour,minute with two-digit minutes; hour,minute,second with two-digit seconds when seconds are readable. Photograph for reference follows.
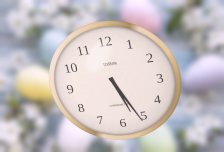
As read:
5,26
